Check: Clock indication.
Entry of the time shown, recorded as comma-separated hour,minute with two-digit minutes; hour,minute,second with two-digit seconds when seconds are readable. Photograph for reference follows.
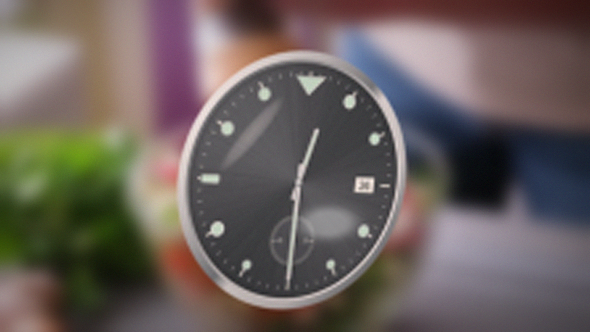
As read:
12,30
